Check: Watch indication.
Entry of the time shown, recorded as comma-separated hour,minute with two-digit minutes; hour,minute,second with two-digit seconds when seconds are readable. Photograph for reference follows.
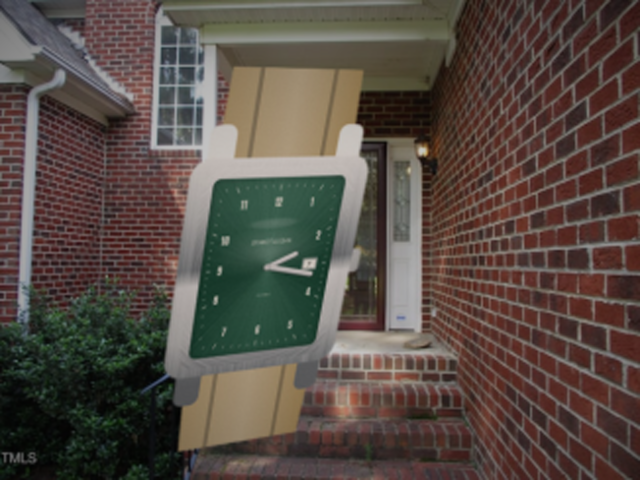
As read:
2,17
